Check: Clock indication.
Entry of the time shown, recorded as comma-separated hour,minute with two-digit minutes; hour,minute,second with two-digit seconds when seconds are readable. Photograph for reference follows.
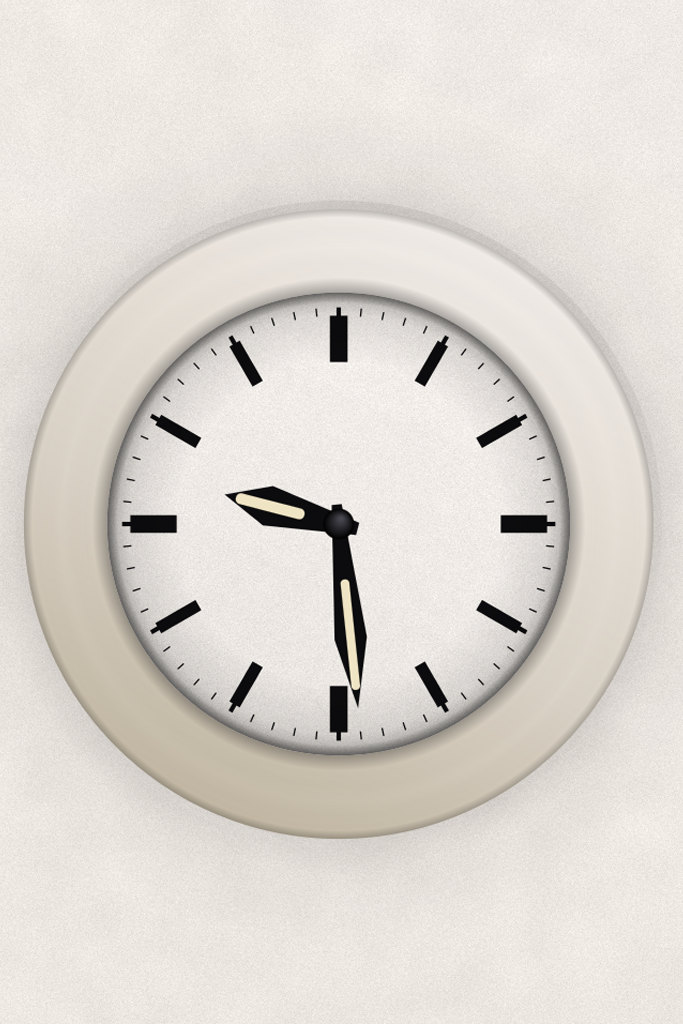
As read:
9,29
